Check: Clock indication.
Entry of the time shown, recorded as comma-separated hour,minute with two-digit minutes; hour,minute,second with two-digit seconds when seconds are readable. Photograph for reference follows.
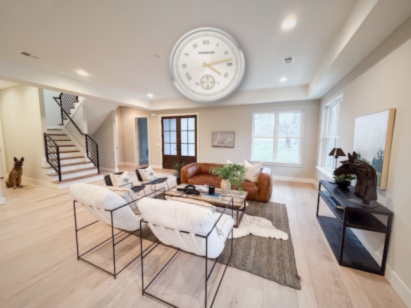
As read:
4,13
